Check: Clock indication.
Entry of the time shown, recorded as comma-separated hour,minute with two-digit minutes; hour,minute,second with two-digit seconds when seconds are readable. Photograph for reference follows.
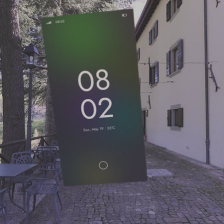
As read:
8,02
